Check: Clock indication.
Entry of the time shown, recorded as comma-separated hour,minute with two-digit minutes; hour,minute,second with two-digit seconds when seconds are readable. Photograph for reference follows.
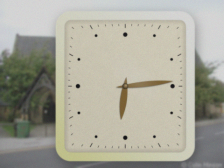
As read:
6,14
